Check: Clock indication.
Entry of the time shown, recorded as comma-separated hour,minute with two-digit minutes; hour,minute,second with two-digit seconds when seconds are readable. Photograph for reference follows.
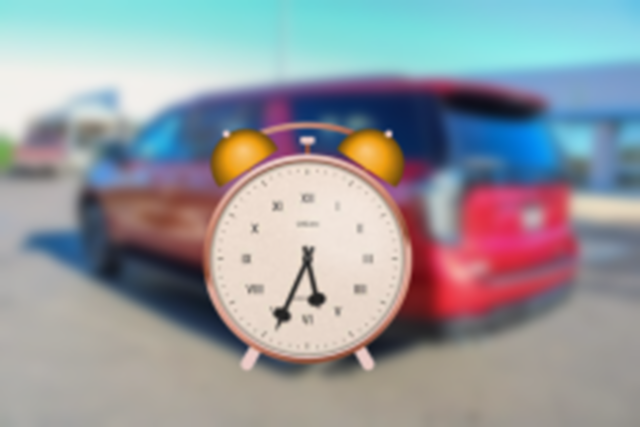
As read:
5,34
